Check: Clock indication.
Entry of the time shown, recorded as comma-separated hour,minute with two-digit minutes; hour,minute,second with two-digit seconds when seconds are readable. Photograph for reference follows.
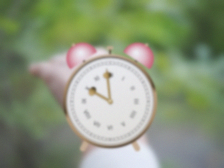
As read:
9,59
